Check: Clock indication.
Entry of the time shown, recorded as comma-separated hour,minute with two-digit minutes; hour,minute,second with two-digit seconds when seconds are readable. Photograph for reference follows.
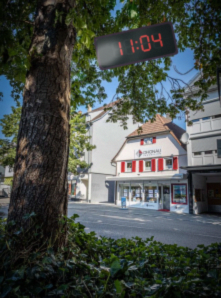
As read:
11,04
